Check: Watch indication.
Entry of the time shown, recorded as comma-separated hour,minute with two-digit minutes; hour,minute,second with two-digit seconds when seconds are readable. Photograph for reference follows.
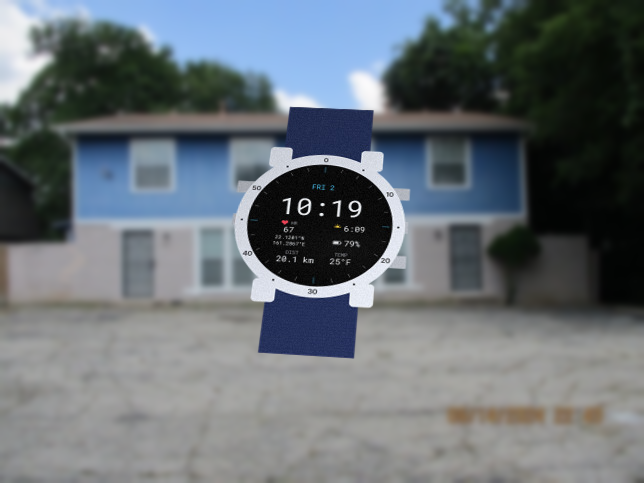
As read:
10,19
